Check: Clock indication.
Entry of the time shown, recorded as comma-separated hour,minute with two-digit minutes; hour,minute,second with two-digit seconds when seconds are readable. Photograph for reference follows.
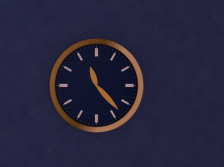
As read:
11,23
